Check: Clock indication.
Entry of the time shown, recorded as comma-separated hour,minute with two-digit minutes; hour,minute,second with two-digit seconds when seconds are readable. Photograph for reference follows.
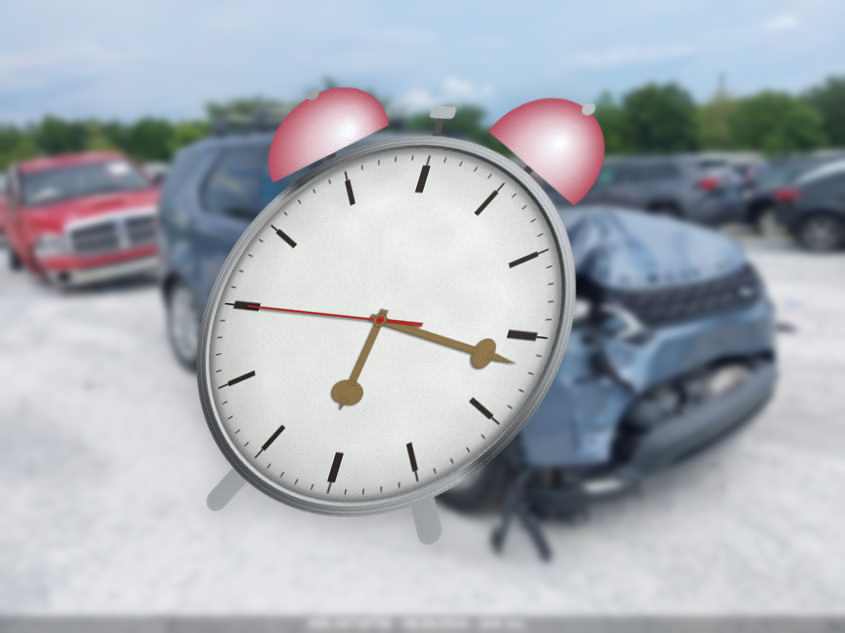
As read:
6,16,45
